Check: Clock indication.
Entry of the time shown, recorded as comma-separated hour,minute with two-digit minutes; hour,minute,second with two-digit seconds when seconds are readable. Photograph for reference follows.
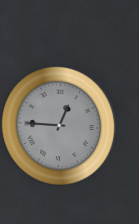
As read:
12,45
